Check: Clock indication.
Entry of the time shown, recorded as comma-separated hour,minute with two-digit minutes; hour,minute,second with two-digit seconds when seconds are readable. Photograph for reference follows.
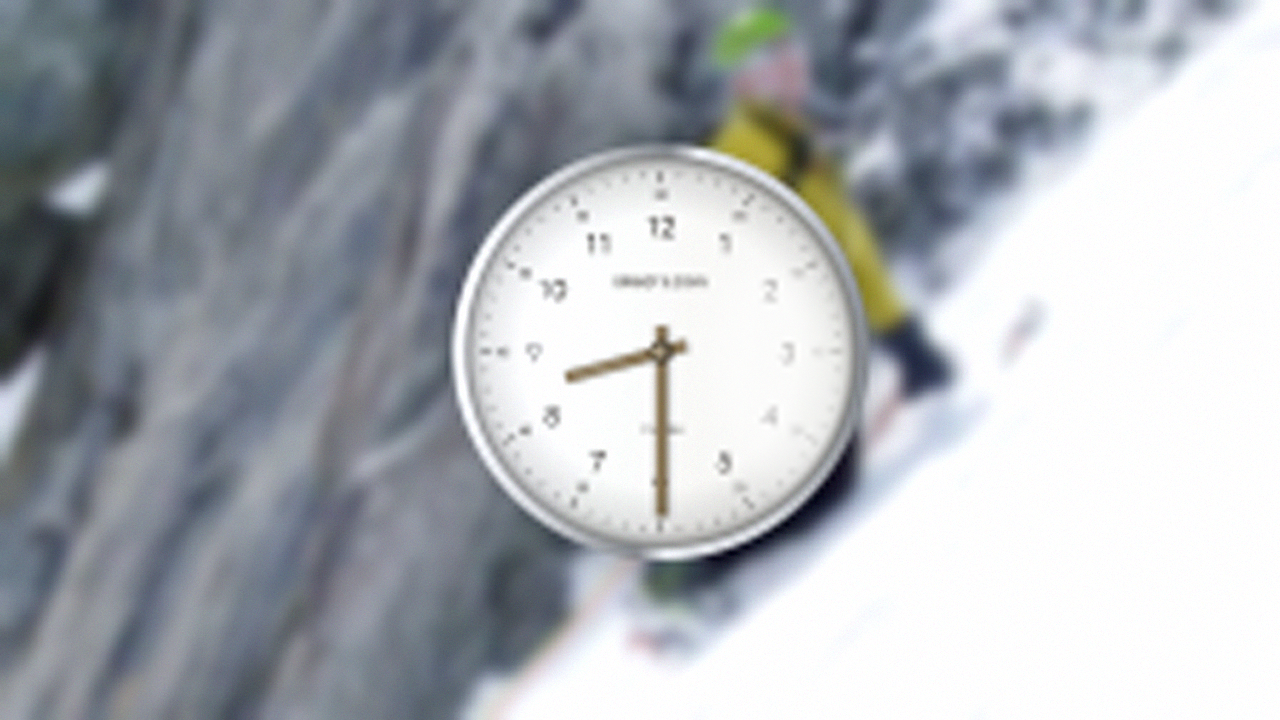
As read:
8,30
